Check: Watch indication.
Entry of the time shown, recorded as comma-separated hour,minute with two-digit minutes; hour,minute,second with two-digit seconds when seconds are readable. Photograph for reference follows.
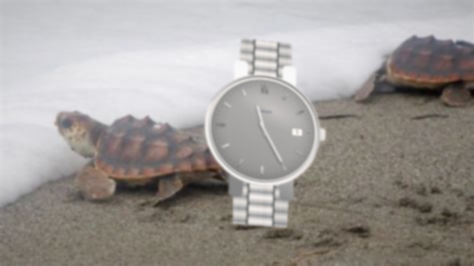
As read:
11,25
